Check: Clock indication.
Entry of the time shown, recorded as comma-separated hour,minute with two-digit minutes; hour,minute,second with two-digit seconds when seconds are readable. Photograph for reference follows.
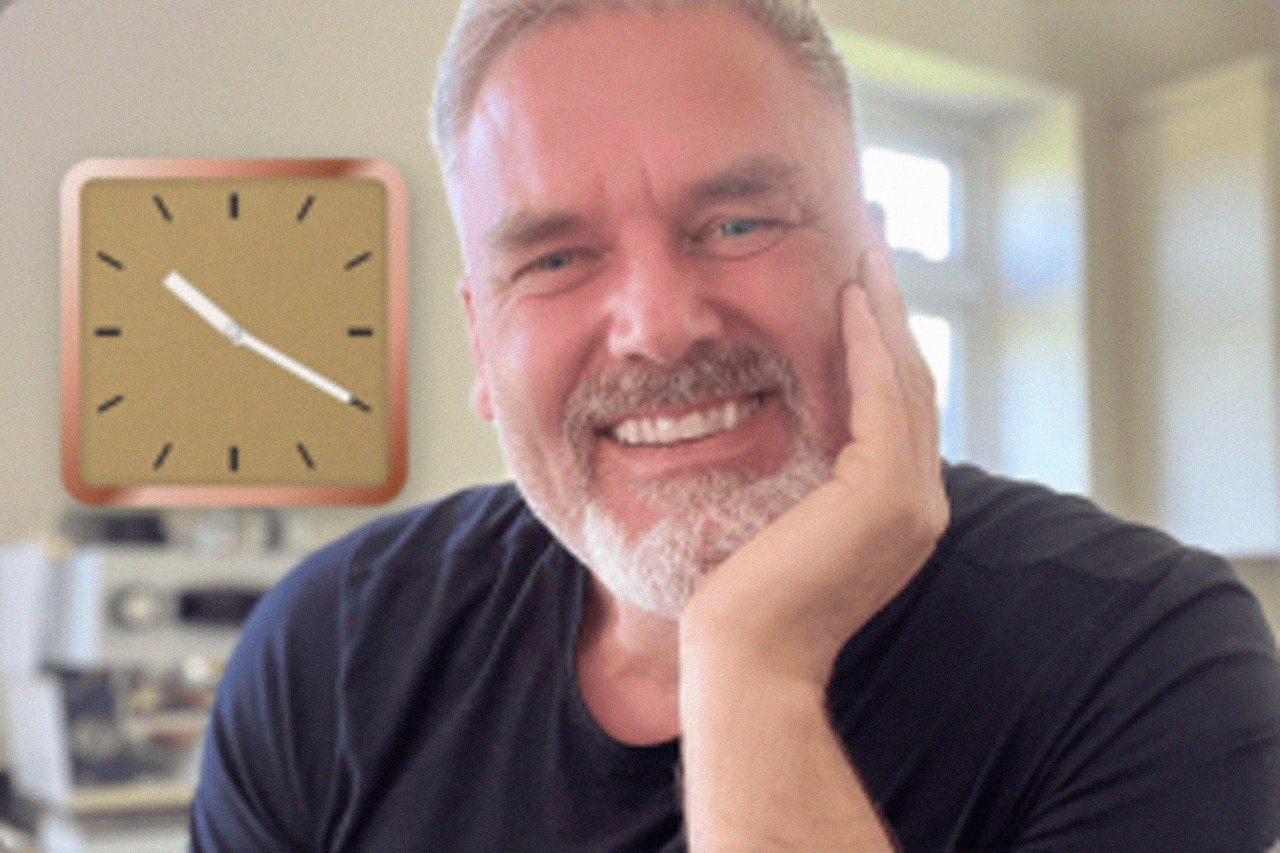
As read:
10,20
